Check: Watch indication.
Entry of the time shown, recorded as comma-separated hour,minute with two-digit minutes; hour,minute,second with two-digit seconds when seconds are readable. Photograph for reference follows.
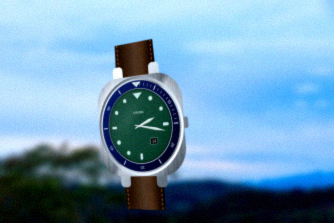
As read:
2,17
